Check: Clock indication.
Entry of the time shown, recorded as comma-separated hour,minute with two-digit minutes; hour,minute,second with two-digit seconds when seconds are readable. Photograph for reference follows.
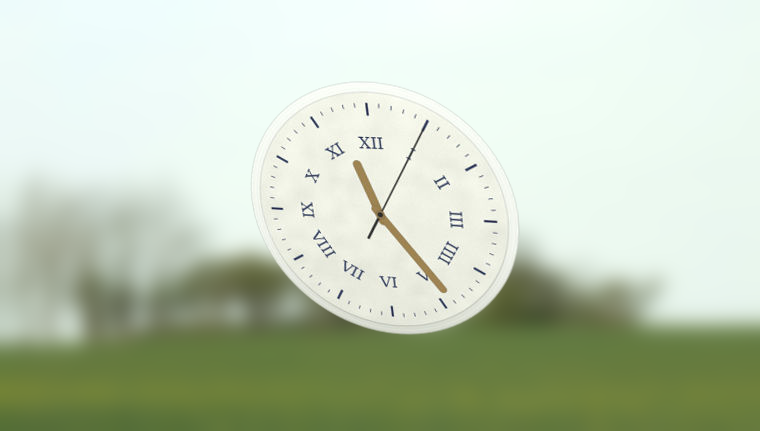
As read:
11,24,05
